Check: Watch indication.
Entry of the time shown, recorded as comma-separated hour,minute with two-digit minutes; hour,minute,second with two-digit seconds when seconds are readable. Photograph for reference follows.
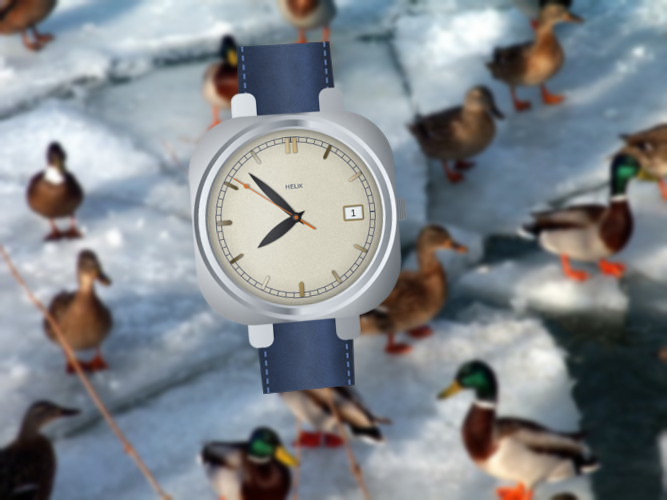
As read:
7,52,51
